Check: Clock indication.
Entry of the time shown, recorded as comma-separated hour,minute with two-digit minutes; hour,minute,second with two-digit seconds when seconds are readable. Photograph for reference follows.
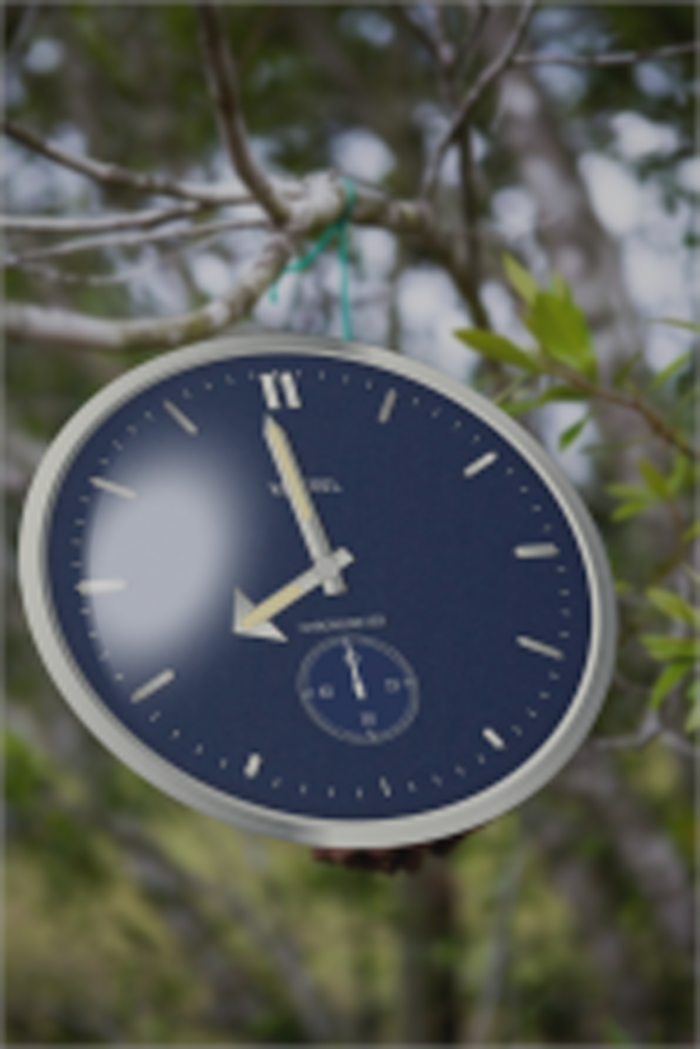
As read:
7,59
